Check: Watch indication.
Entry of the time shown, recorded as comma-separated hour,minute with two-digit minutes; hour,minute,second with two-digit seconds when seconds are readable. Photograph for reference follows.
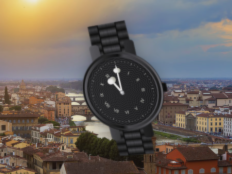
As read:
11,00
